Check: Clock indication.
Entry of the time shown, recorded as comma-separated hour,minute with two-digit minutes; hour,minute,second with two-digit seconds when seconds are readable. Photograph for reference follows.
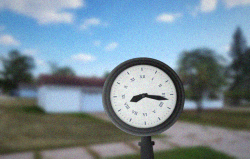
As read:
8,17
